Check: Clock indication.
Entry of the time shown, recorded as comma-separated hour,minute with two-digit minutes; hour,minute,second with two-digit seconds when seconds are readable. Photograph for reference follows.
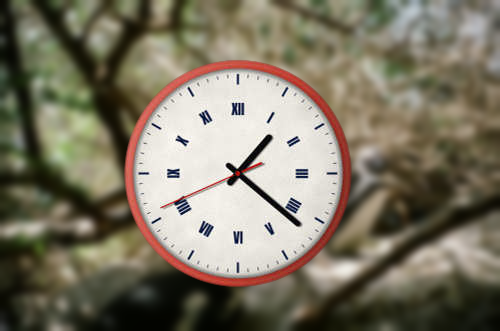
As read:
1,21,41
